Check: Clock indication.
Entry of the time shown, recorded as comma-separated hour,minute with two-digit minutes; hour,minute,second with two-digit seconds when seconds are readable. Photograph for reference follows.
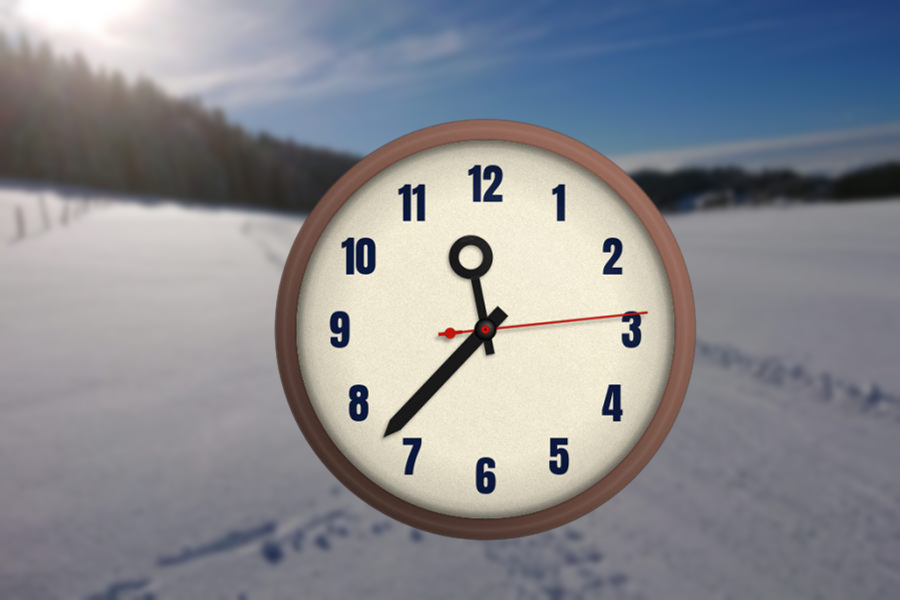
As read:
11,37,14
